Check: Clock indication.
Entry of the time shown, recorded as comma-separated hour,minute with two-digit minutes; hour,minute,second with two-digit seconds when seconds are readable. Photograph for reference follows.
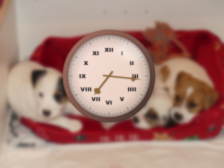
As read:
7,16
